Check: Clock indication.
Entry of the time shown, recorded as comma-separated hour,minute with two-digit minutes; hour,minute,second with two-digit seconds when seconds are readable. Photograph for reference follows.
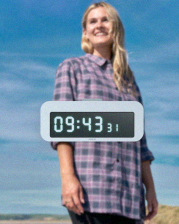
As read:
9,43,31
